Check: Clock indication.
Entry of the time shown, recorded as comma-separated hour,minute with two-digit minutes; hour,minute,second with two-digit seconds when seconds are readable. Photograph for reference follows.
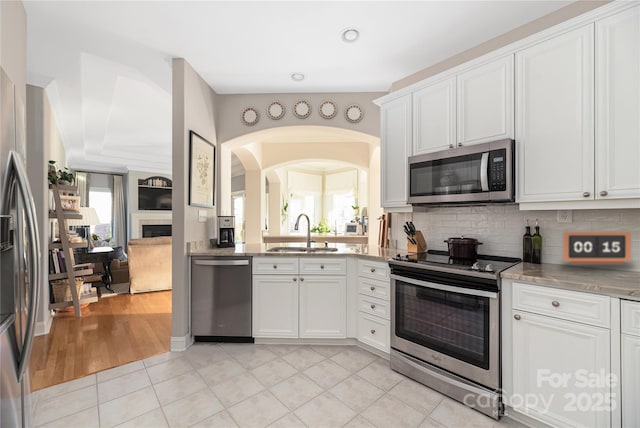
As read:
0,15
